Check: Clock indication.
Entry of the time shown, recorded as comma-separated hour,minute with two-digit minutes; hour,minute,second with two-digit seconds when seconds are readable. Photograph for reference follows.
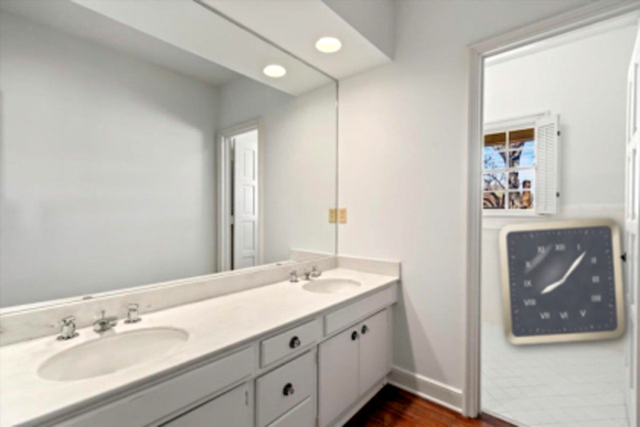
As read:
8,07
